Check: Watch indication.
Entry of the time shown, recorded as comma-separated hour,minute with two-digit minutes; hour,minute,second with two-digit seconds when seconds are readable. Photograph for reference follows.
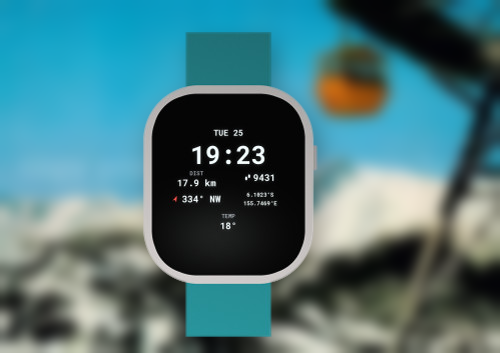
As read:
19,23
